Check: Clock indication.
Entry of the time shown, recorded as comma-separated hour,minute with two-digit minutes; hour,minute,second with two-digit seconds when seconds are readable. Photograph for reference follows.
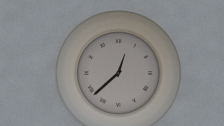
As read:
12,38
